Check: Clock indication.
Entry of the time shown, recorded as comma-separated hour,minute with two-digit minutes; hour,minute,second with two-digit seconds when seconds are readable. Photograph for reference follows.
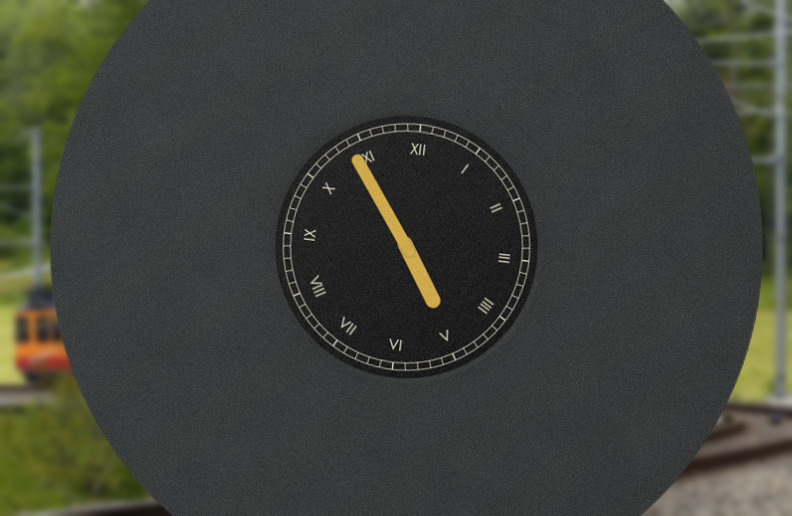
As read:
4,54
